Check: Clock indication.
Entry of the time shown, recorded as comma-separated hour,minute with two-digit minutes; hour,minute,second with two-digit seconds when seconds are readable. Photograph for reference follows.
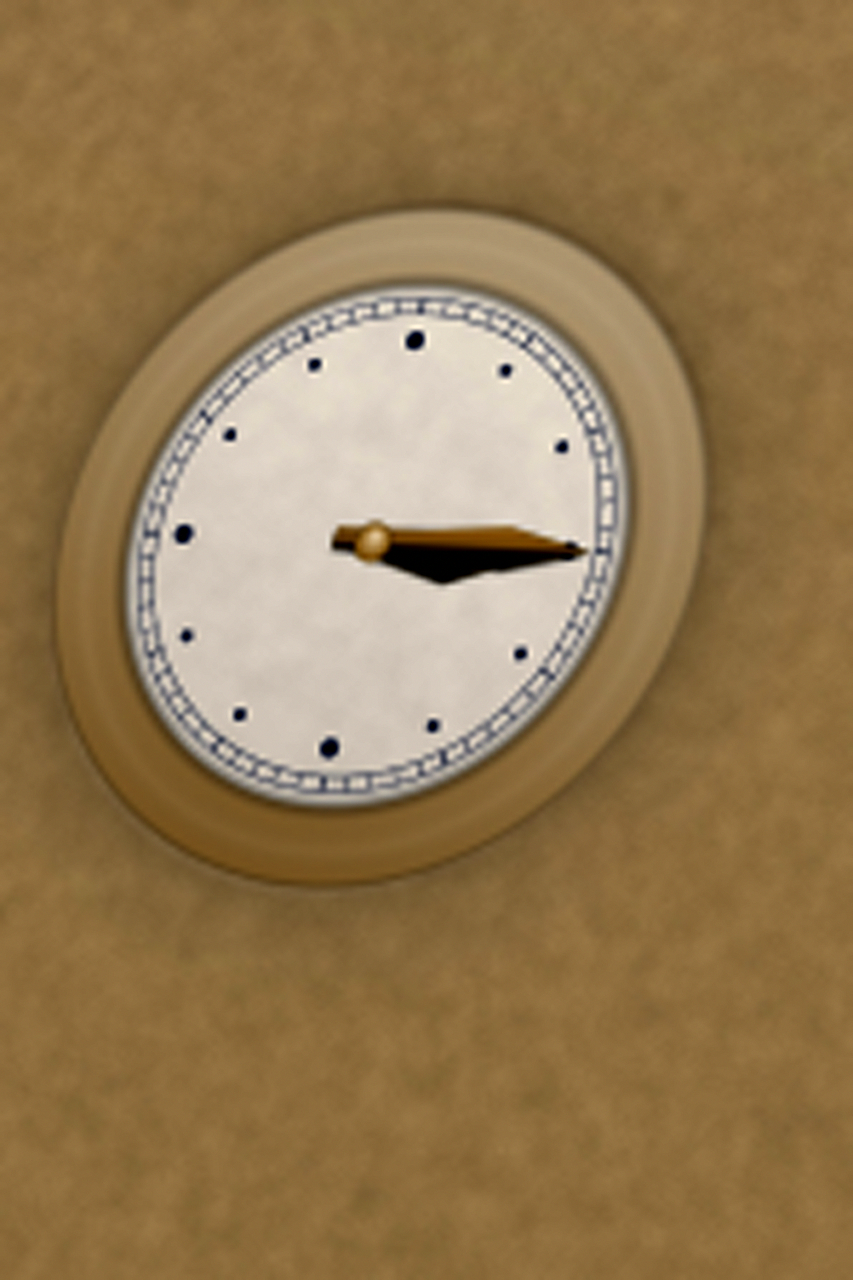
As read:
3,15
